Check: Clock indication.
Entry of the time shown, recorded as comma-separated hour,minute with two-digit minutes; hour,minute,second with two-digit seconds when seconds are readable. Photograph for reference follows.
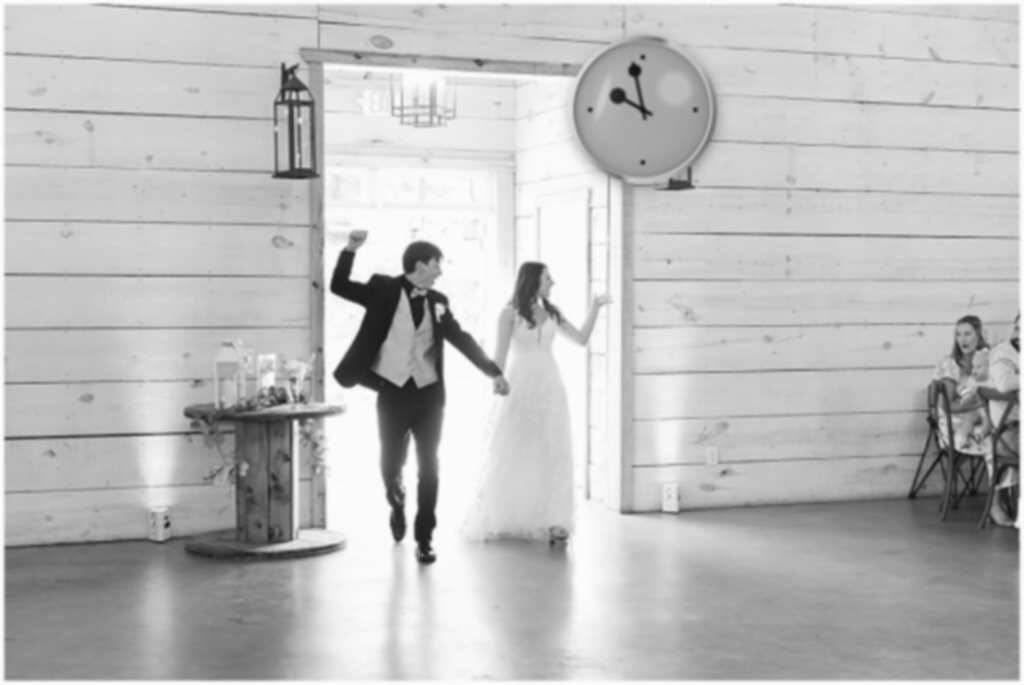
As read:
9,58
